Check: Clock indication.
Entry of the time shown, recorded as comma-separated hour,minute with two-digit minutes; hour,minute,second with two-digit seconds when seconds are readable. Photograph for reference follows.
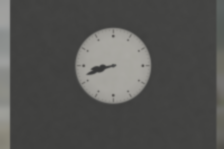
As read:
8,42
